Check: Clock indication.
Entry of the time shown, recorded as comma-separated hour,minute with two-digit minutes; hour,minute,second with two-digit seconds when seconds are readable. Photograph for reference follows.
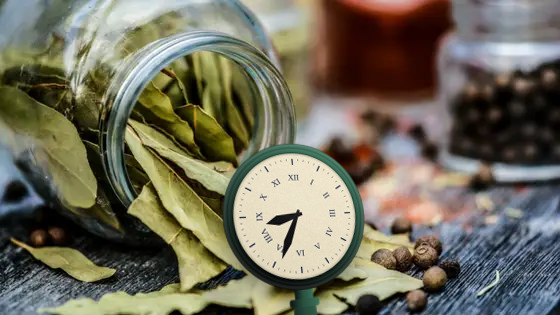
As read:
8,34
